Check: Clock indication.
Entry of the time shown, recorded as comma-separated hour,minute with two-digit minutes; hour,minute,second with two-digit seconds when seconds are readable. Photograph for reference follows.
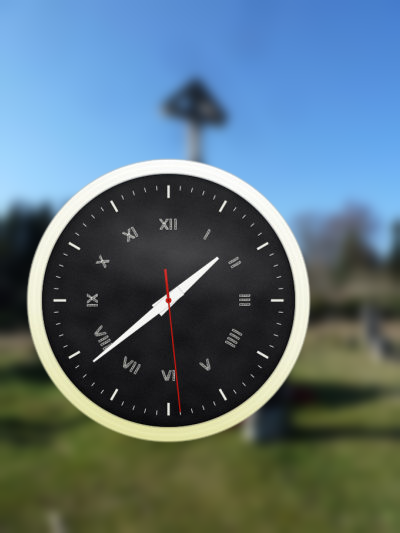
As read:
1,38,29
